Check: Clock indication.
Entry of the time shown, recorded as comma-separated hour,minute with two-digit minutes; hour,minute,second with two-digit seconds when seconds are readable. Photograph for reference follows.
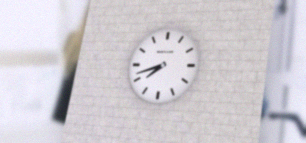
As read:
7,42
